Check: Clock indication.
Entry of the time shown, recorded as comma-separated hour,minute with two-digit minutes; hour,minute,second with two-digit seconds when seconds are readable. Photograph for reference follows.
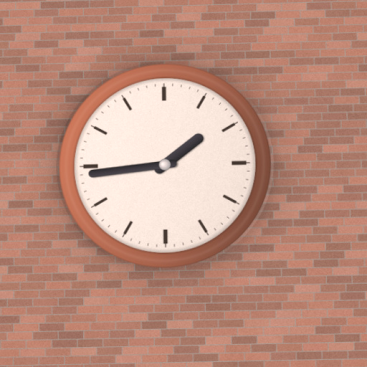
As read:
1,44
